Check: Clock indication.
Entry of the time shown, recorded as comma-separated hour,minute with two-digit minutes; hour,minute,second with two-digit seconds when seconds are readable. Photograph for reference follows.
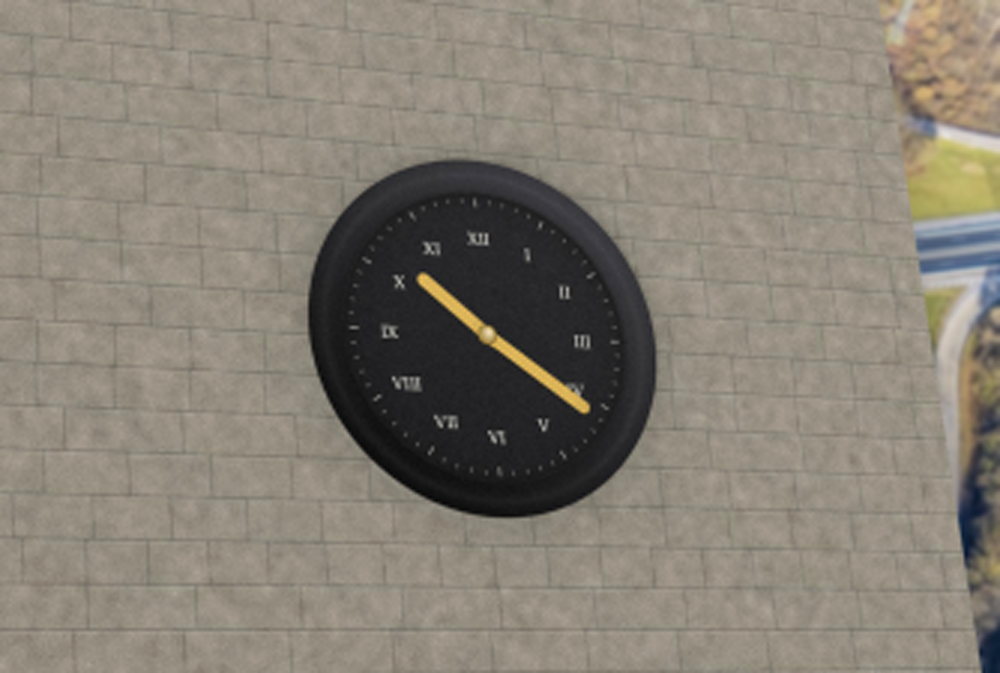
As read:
10,21
